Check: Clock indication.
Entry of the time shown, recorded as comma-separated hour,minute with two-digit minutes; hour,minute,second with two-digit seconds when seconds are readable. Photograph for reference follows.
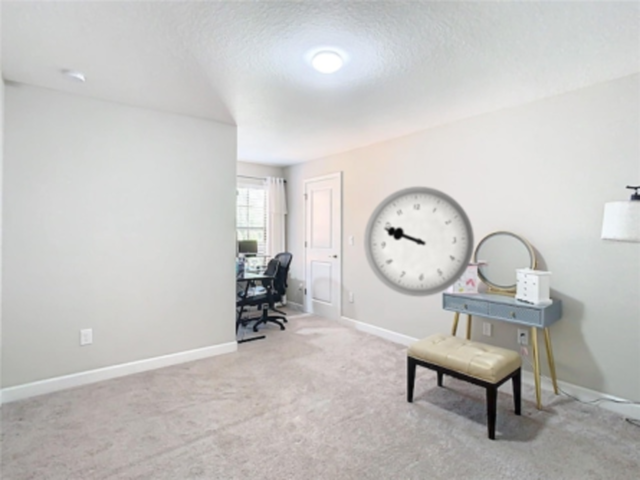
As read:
9,49
